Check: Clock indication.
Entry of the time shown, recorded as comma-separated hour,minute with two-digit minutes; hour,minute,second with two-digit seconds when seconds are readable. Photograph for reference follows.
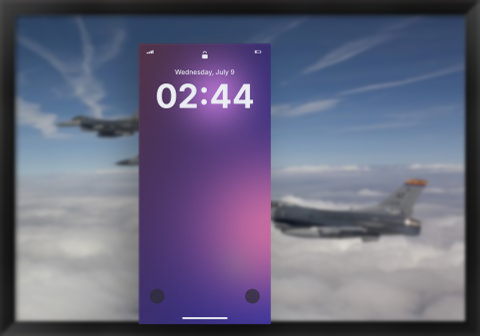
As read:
2,44
